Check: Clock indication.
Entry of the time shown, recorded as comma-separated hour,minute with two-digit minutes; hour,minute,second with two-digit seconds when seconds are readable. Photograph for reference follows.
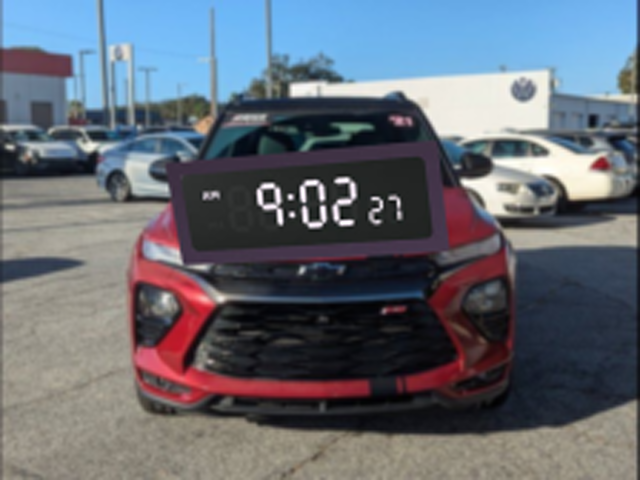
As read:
9,02,27
